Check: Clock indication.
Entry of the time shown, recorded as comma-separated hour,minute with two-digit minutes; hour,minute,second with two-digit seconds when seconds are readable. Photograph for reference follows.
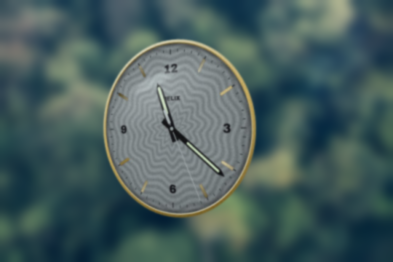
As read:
11,21,26
